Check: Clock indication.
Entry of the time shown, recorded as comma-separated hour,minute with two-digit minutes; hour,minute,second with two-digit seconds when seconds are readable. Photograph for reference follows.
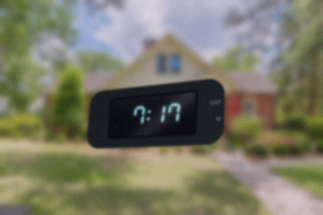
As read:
7,17
